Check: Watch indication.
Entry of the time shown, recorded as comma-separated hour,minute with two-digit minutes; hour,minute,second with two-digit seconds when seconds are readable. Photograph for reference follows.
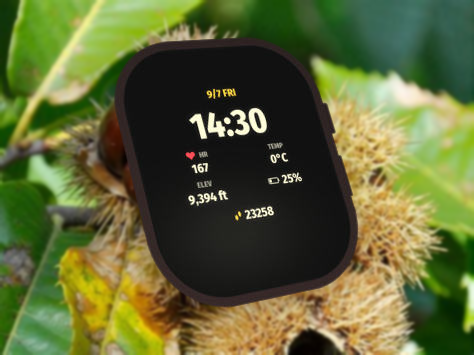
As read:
14,30
